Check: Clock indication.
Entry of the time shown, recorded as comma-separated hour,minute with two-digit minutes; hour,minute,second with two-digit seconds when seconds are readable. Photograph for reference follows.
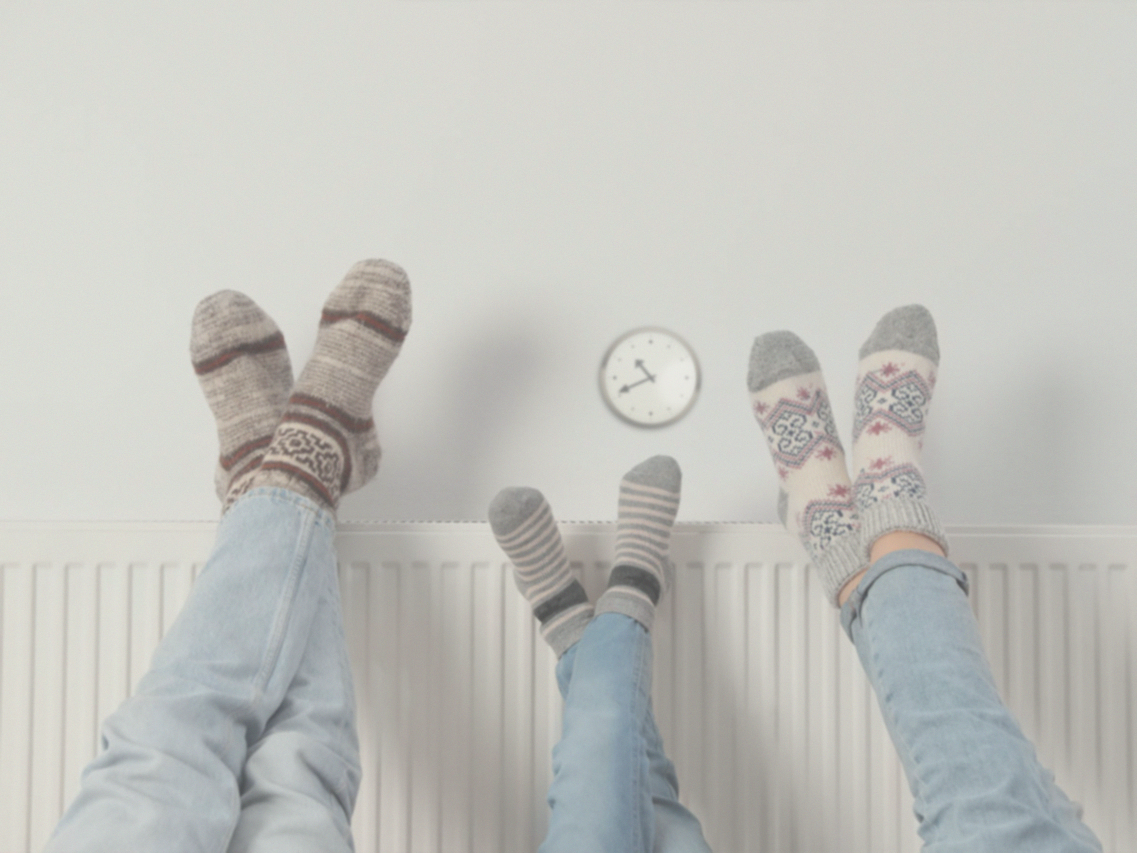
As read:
10,41
